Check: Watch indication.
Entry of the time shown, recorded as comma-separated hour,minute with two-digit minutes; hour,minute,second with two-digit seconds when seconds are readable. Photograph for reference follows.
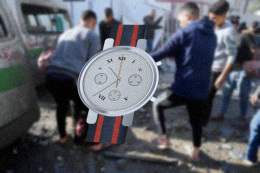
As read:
10,38
